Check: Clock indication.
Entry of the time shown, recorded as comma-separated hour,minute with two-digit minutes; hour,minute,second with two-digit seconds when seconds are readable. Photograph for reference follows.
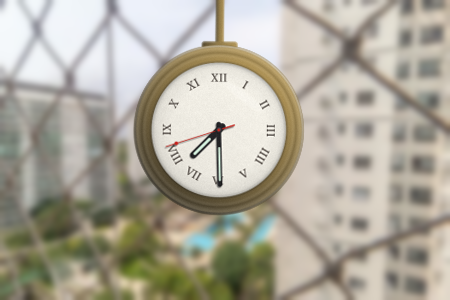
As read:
7,29,42
